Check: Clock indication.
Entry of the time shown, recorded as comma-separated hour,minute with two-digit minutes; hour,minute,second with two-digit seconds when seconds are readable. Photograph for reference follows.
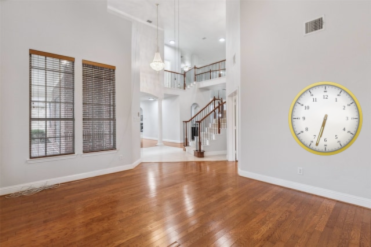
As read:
6,33
